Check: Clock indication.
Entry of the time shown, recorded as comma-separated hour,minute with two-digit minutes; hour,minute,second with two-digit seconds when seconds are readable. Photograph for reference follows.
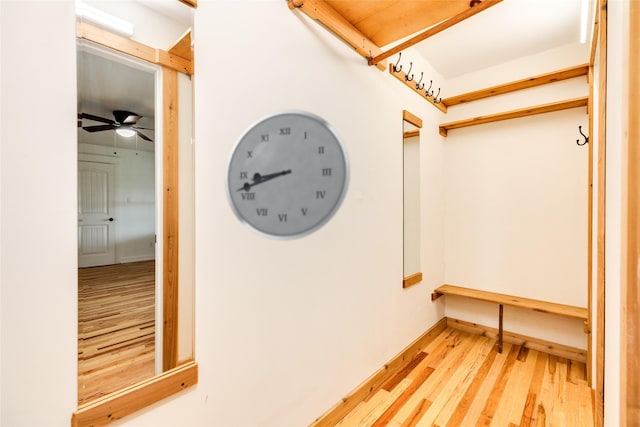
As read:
8,42
